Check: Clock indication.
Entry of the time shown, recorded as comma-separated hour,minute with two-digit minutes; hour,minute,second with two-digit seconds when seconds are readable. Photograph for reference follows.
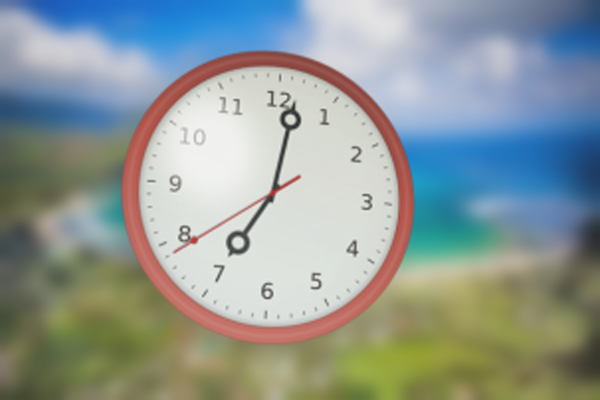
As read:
7,01,39
